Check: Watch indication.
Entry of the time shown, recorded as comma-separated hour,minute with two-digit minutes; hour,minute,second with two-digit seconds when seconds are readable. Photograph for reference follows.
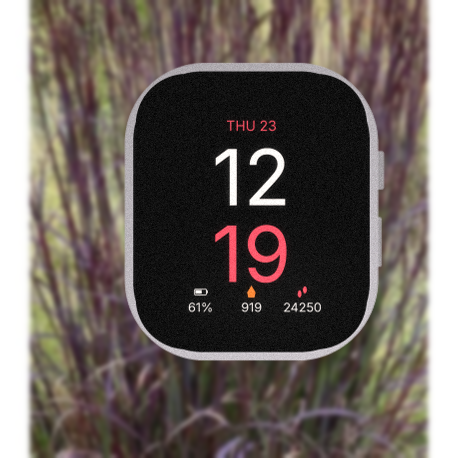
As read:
12,19
